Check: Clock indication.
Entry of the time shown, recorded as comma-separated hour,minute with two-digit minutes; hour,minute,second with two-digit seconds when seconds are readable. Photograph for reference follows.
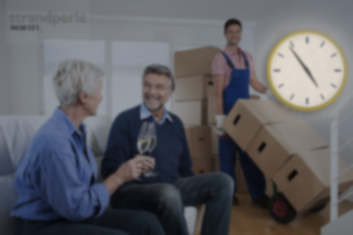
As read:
4,54
